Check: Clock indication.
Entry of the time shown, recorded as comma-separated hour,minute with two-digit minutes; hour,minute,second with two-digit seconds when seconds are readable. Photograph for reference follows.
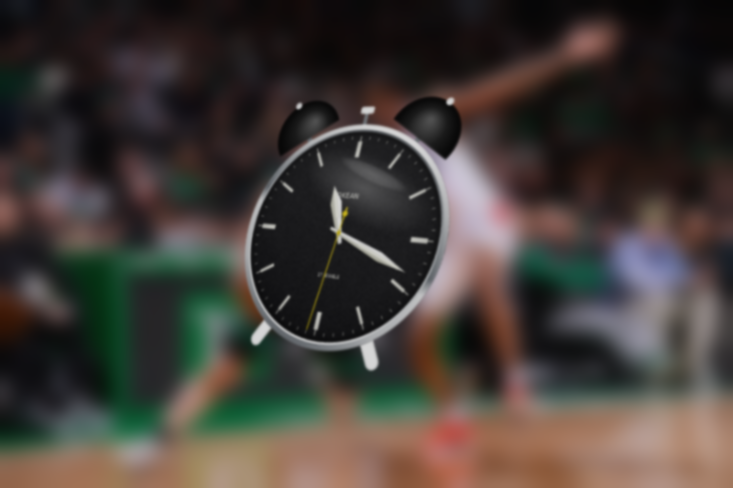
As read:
11,18,31
